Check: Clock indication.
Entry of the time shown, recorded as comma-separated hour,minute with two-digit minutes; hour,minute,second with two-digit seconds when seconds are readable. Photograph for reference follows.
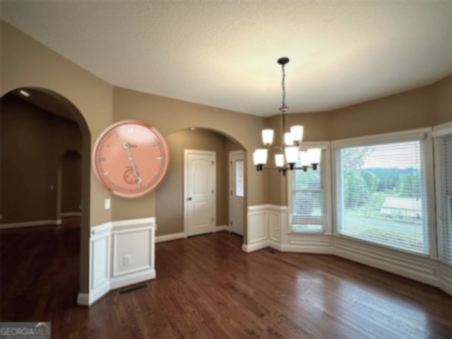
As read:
11,27
